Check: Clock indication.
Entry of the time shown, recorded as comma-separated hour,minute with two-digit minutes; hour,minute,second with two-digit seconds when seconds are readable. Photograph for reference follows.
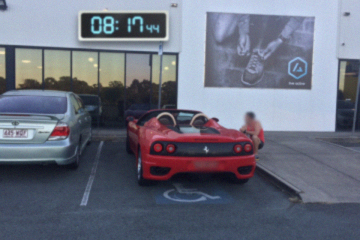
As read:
8,17
